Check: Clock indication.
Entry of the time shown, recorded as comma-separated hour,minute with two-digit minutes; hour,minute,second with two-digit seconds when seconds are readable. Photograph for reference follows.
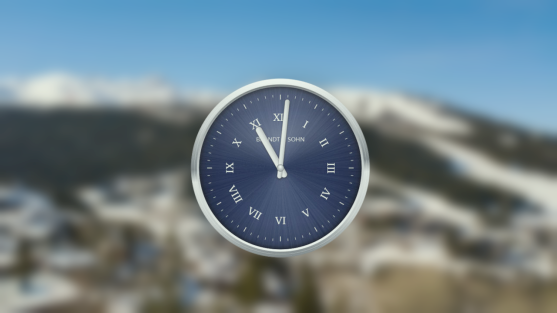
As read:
11,01
